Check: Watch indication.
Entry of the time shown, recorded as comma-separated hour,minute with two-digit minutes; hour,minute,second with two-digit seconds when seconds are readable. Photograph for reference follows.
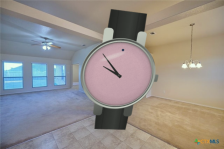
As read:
9,53
